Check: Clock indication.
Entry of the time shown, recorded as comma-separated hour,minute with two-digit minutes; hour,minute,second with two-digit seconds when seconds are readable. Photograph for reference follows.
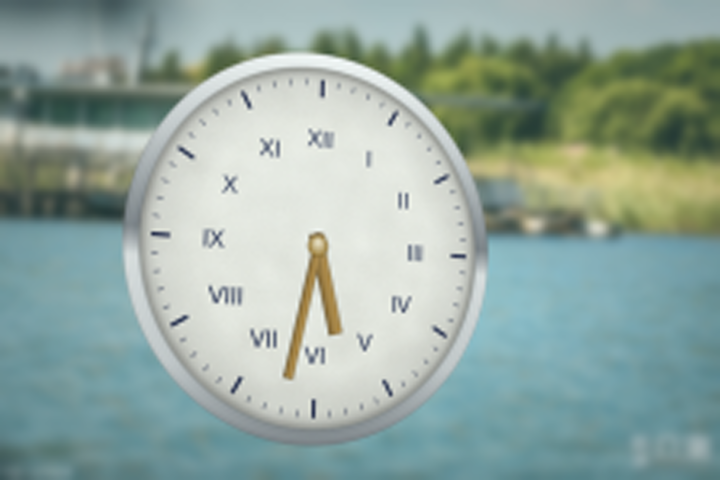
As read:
5,32
